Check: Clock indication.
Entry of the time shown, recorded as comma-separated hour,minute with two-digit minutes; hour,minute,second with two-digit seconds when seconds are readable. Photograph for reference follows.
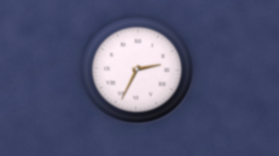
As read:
2,34
